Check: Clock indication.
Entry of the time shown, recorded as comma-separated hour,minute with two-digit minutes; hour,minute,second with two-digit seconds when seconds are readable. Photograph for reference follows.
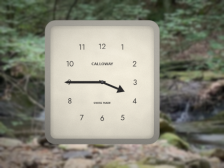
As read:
3,45
